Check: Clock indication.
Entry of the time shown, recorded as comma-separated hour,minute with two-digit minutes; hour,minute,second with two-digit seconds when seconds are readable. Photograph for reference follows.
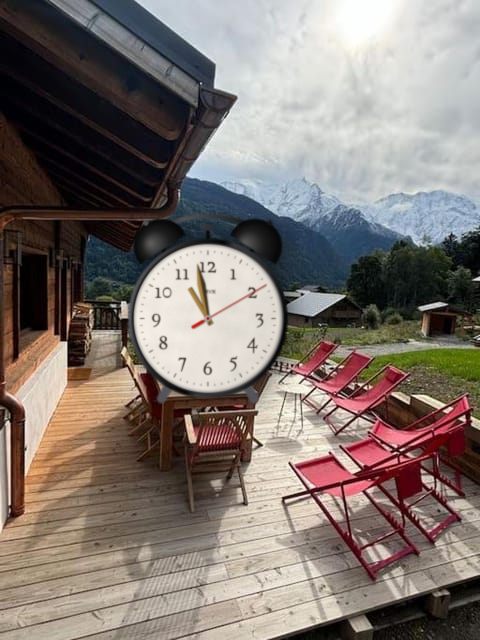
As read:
10,58,10
